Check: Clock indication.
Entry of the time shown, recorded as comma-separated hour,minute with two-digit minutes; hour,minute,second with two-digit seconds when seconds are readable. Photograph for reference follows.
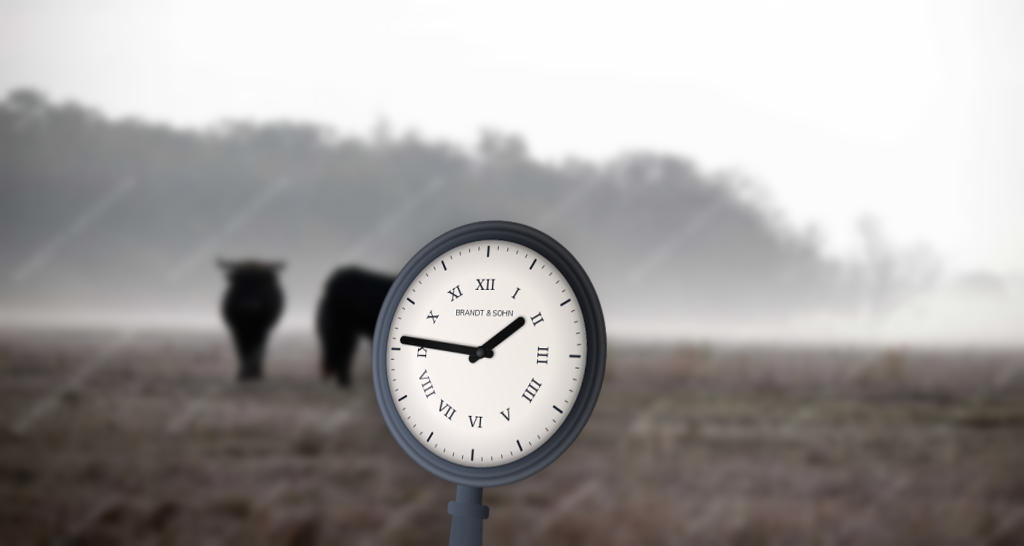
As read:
1,46
